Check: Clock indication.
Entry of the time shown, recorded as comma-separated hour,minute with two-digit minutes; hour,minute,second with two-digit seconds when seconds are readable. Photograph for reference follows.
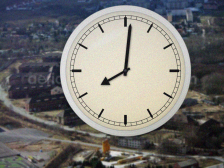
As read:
8,01
